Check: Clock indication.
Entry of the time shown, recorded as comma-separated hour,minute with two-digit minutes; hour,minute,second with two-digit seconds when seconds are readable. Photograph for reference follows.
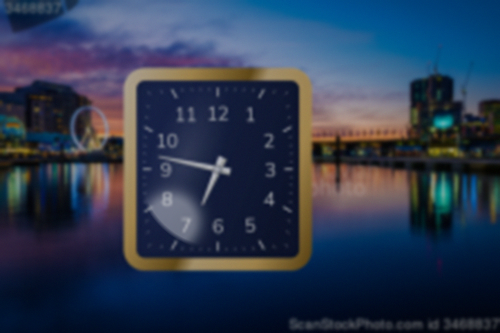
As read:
6,47
